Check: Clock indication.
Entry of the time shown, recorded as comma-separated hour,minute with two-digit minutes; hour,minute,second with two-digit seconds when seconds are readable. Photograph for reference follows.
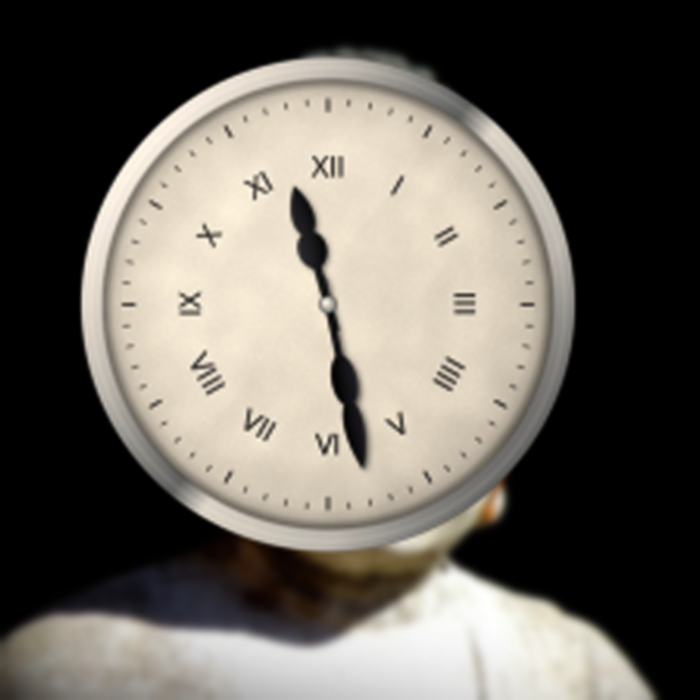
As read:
11,28
